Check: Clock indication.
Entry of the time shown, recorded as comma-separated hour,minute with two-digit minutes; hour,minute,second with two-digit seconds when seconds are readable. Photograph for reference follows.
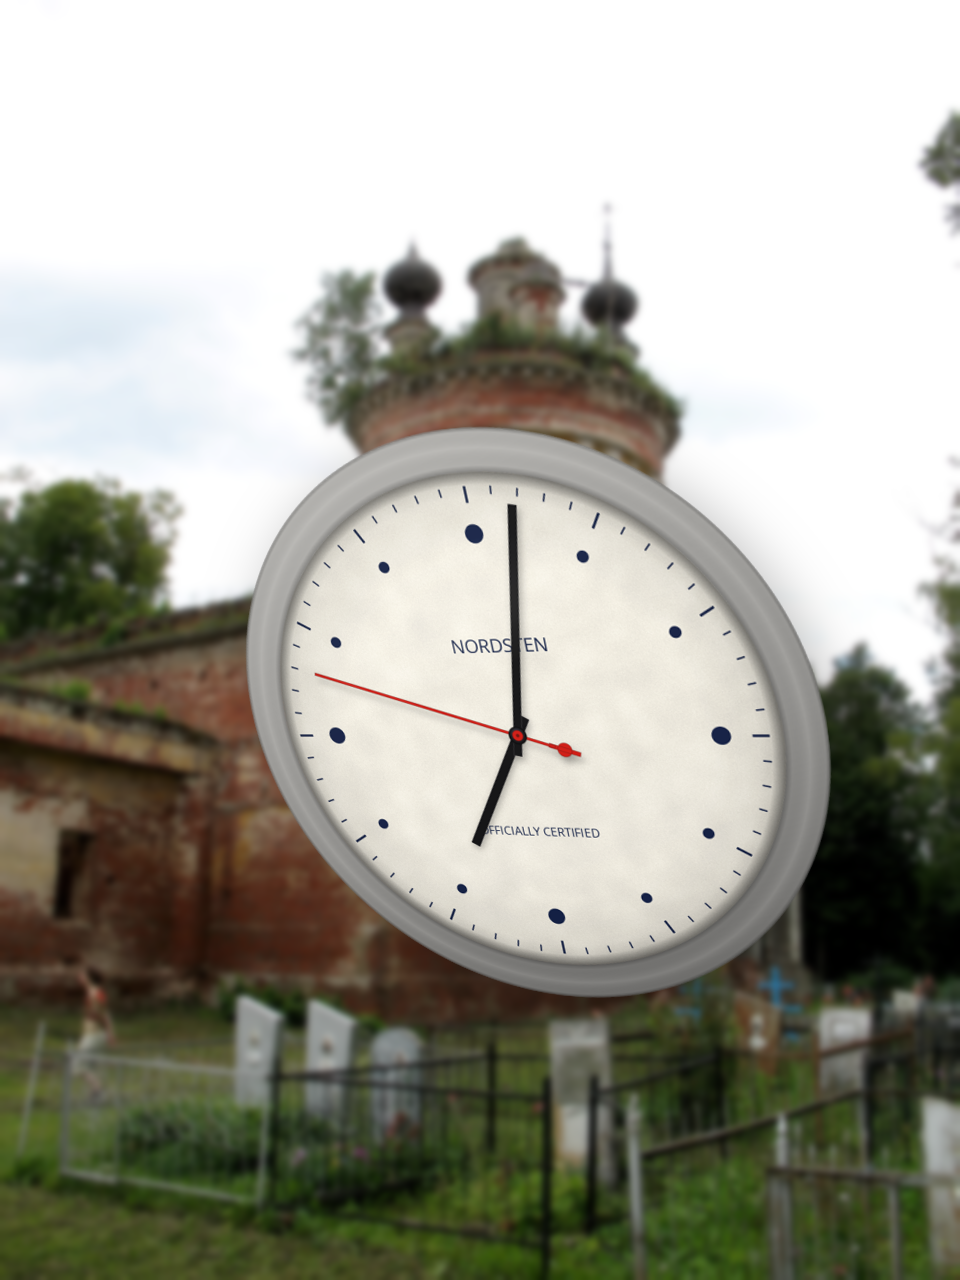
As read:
7,01,48
